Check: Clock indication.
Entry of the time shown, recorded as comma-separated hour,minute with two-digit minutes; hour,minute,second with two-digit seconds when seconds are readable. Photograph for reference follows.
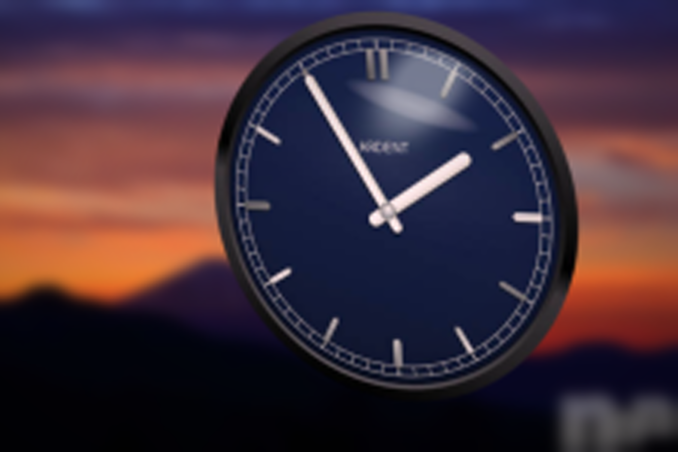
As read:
1,55
